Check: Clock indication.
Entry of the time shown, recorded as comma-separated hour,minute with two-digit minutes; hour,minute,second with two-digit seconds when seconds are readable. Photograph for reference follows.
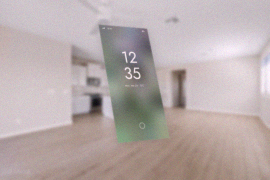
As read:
12,35
